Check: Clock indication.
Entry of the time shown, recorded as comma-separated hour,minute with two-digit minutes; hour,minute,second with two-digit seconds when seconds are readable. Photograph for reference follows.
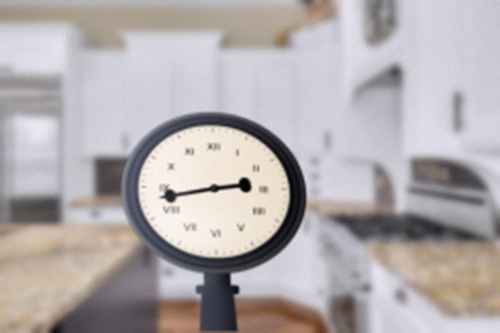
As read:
2,43
